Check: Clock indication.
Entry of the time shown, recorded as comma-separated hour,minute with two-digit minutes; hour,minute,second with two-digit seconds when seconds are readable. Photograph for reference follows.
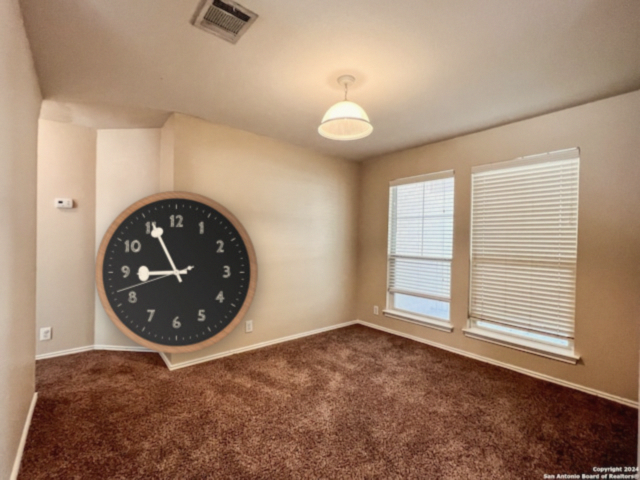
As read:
8,55,42
